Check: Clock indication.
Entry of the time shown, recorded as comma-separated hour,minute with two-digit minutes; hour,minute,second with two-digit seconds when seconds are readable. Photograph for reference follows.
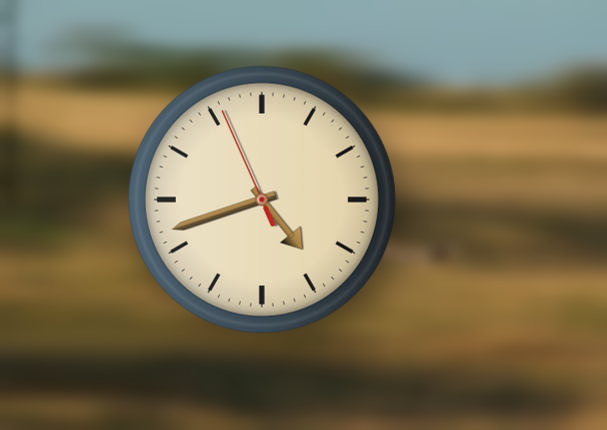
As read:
4,41,56
